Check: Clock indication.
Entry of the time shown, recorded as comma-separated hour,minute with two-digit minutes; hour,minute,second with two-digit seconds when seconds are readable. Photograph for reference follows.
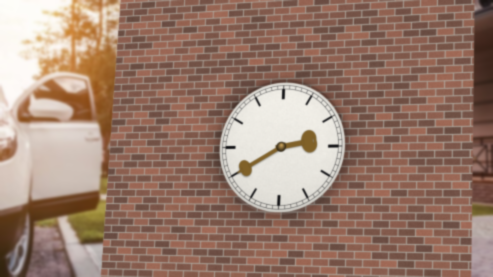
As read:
2,40
